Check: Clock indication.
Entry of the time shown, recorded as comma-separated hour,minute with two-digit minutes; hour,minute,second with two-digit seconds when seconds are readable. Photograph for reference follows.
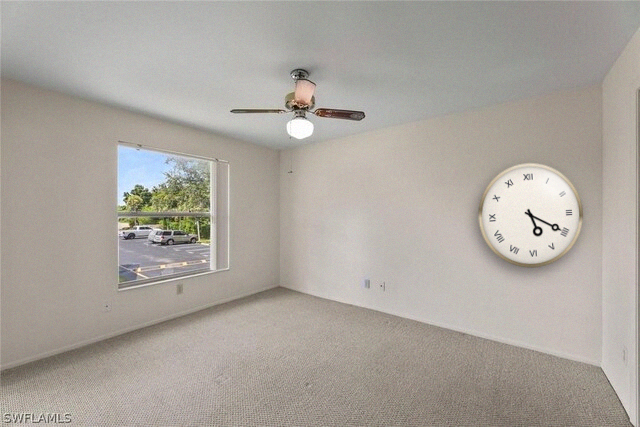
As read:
5,20
